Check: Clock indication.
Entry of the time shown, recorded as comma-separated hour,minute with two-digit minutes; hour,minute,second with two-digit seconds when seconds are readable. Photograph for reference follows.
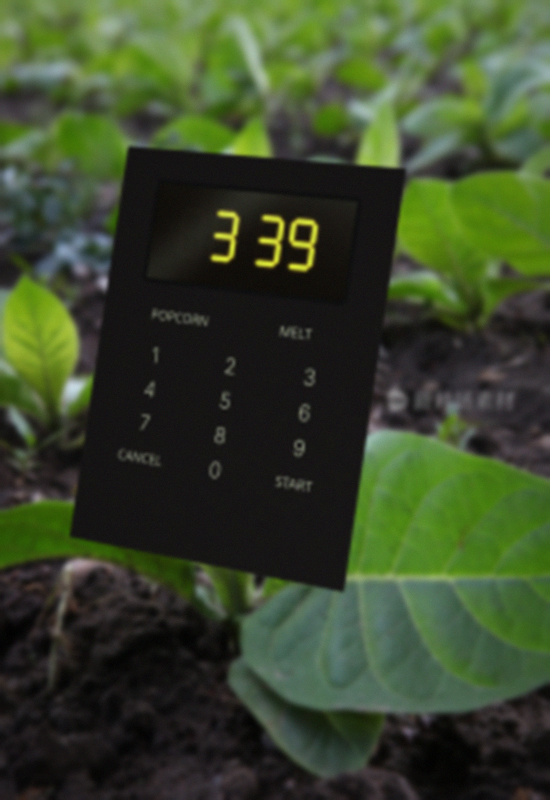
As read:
3,39
